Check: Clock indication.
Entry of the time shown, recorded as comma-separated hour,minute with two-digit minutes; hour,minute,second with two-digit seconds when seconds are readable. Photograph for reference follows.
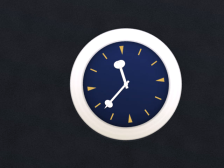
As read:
11,38
